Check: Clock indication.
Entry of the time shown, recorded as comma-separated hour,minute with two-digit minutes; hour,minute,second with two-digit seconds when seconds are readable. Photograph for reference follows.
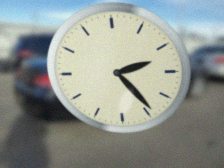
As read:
2,24
